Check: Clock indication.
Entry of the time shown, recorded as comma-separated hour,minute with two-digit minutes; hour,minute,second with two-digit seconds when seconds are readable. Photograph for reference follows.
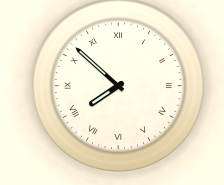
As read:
7,52
